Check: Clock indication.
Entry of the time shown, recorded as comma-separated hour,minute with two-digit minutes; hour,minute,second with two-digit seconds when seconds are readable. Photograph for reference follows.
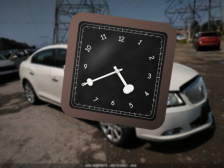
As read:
4,40
